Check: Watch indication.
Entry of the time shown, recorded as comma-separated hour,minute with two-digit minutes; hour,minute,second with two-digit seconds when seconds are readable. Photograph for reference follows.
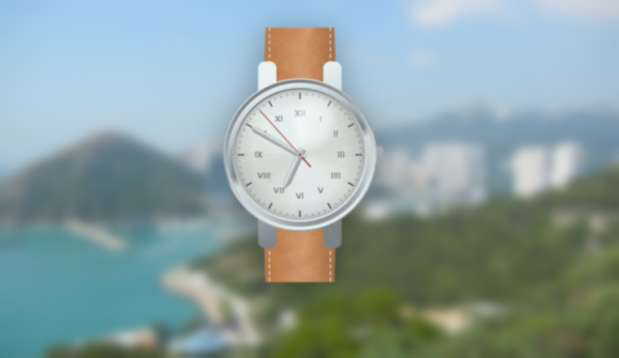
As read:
6,49,53
